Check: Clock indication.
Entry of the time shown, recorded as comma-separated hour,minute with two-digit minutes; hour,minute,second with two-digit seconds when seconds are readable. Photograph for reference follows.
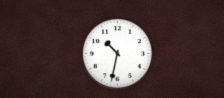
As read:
10,32
